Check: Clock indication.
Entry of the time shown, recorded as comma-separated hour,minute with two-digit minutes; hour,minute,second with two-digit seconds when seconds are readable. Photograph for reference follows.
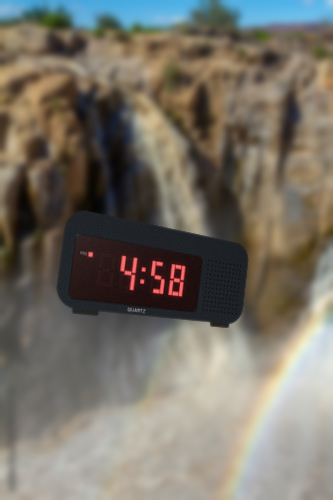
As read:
4,58
